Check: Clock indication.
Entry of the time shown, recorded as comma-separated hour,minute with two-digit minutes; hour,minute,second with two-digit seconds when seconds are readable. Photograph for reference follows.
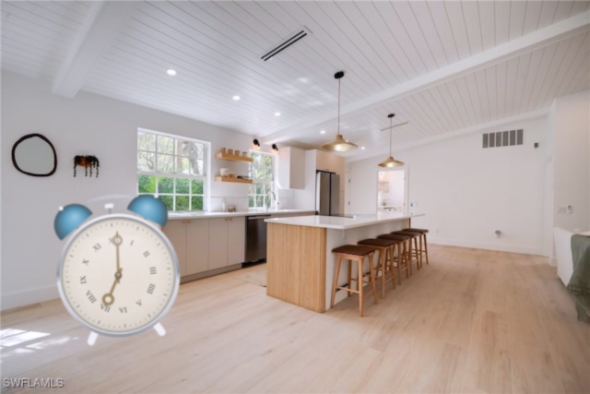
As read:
7,01
